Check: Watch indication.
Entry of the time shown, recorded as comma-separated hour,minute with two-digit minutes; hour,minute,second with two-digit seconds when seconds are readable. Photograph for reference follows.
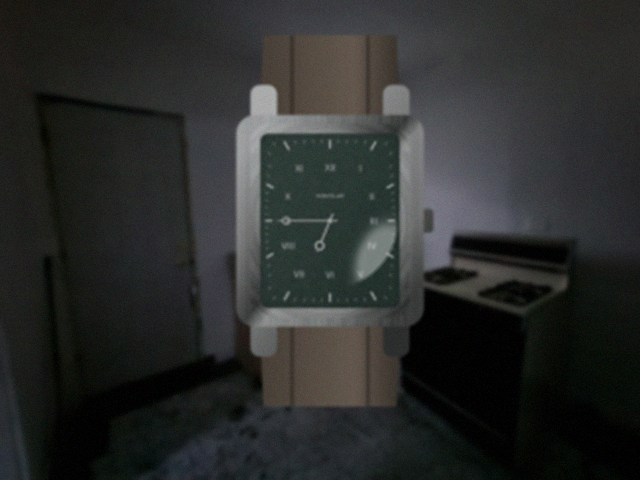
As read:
6,45
